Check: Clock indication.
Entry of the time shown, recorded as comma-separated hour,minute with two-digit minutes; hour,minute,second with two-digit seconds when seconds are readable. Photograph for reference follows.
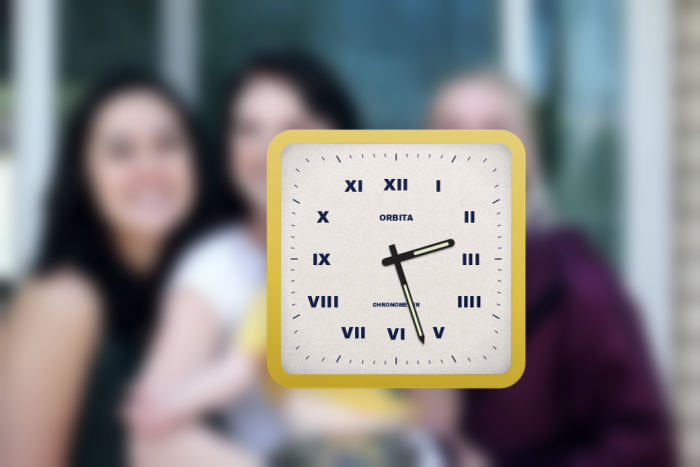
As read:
2,27
